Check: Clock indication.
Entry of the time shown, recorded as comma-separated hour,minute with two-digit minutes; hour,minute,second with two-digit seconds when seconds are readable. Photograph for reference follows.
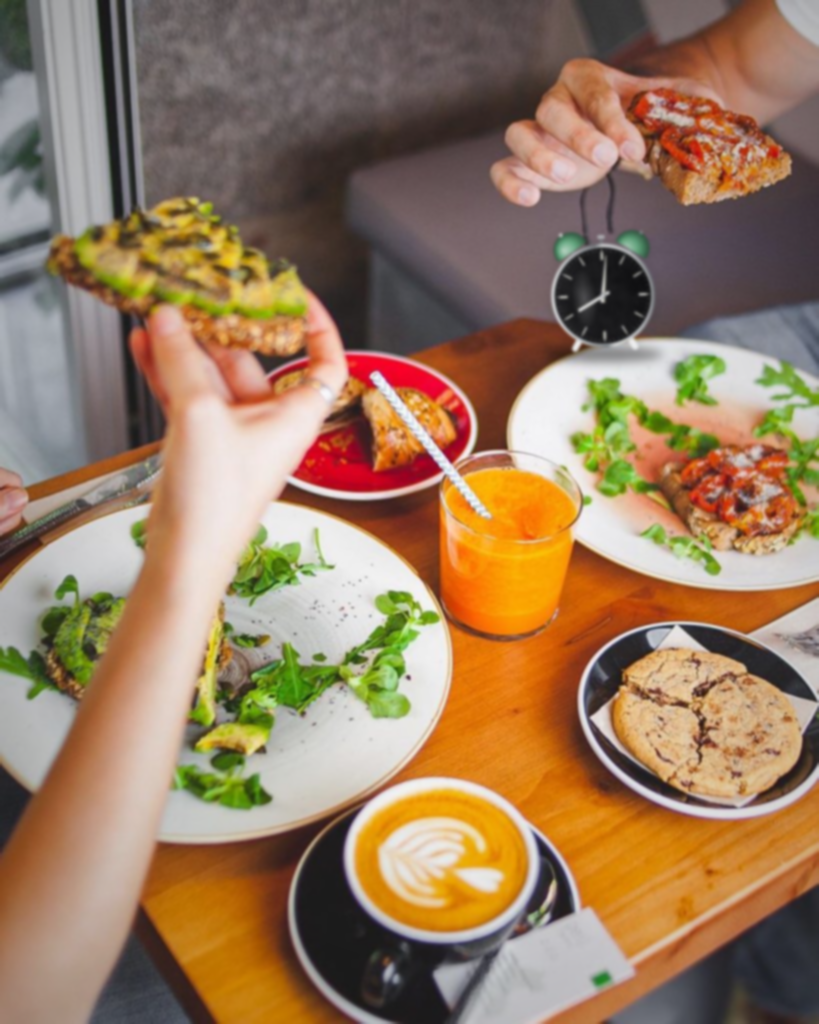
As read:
8,01
